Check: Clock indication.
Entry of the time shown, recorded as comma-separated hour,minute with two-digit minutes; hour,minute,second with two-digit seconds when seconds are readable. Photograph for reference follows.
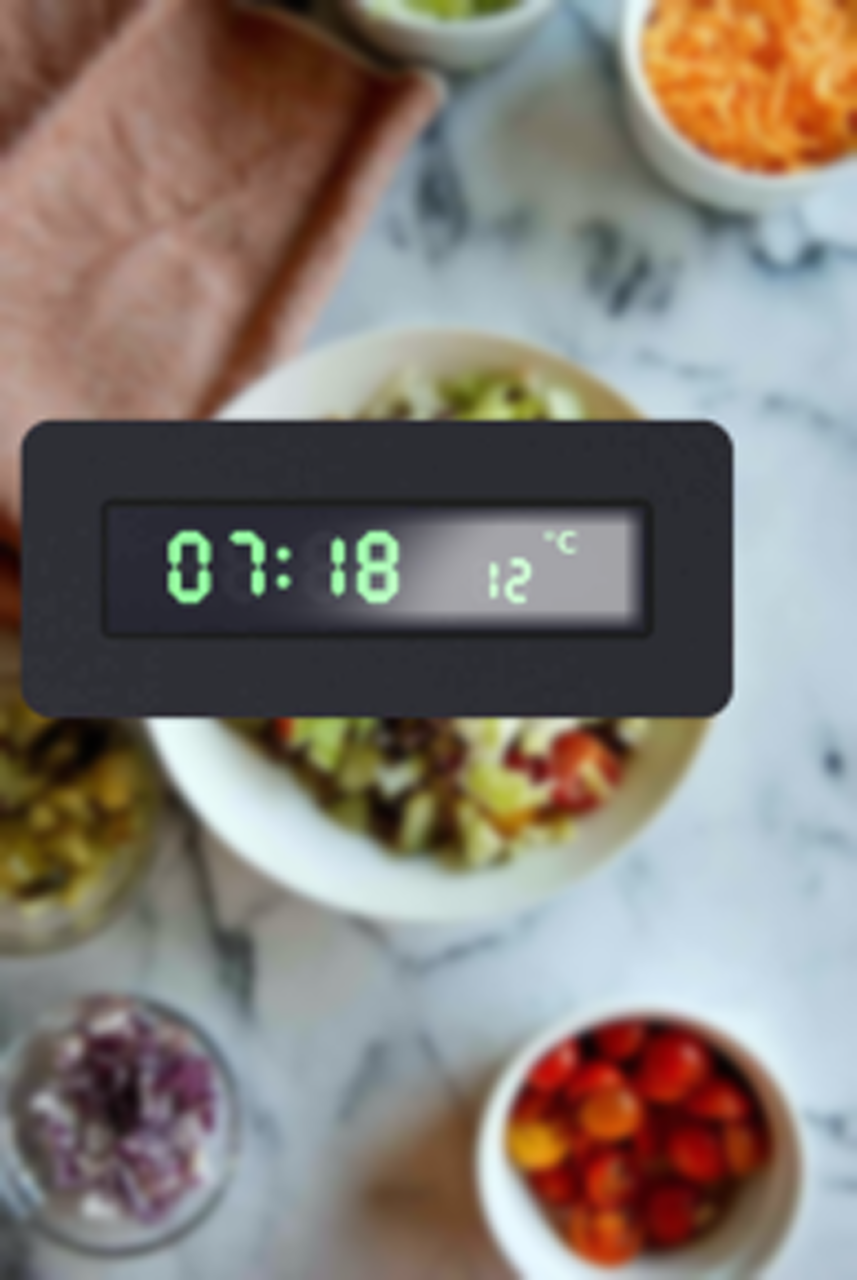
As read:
7,18
